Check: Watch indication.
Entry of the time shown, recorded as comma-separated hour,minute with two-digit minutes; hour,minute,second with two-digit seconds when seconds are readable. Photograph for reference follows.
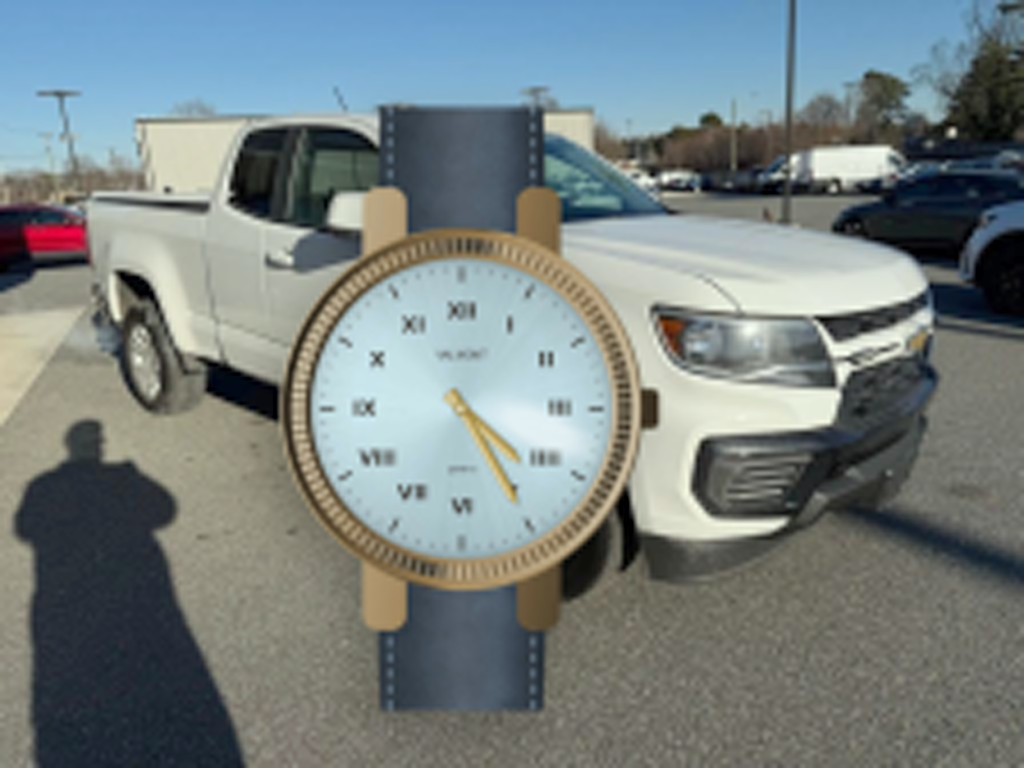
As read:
4,25
